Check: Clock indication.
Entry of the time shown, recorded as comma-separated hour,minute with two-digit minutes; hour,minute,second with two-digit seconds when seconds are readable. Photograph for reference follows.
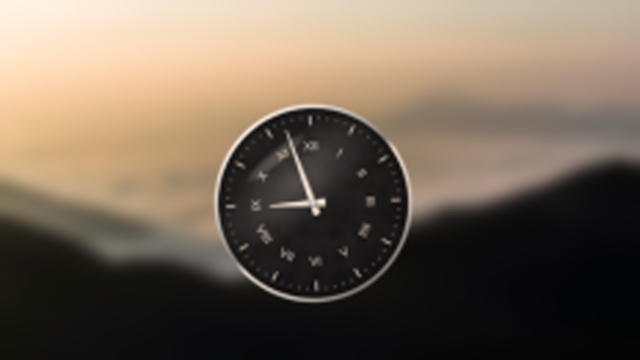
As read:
8,57
